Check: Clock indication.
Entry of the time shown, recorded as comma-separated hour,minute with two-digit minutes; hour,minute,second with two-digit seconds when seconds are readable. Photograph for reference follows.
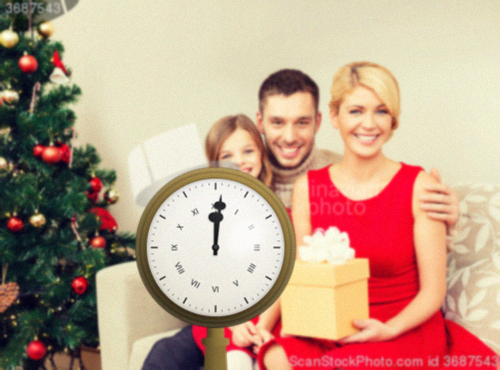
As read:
12,01
